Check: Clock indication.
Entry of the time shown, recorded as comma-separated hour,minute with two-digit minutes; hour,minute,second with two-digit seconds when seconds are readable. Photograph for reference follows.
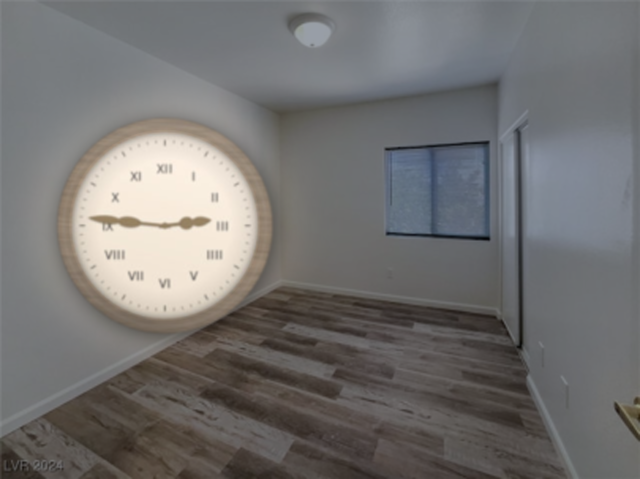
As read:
2,46
